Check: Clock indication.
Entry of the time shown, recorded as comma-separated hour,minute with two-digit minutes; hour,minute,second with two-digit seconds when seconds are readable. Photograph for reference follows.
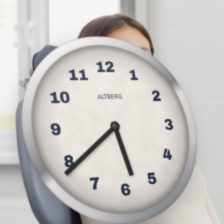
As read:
5,39
